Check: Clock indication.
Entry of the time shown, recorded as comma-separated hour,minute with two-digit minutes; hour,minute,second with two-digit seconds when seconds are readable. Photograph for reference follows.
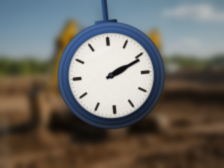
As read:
2,11
